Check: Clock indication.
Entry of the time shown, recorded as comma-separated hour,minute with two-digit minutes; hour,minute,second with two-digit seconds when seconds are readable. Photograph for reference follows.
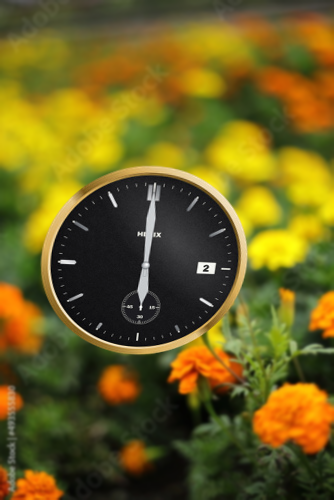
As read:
6,00
